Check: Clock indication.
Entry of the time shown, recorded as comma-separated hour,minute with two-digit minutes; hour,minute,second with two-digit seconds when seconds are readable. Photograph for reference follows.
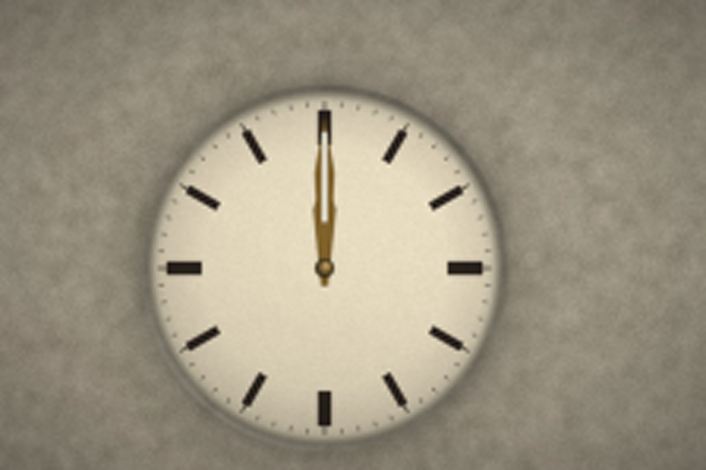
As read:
12,00
